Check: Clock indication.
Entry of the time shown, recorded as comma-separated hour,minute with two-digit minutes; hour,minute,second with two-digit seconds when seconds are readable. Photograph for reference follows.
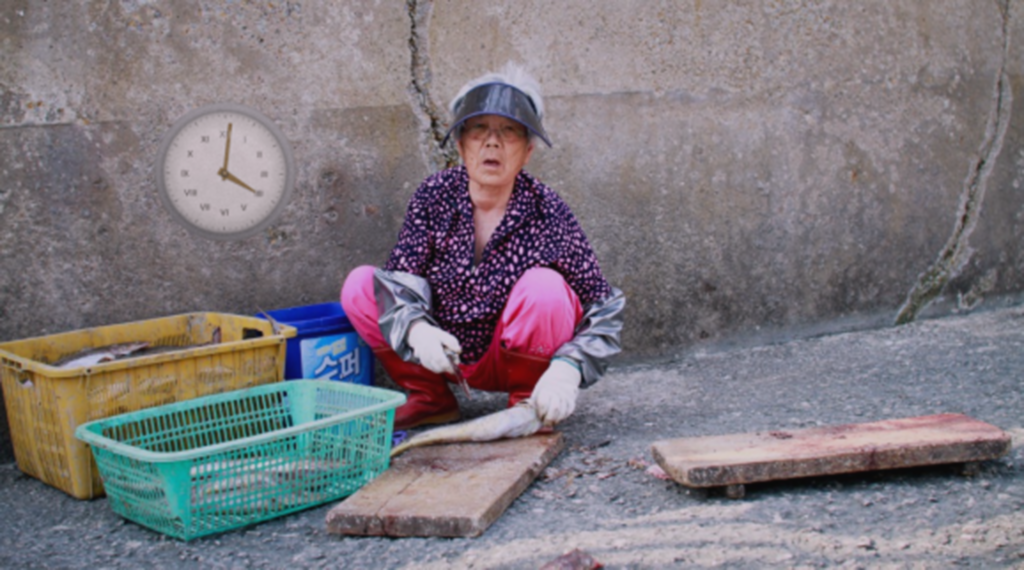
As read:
4,01
